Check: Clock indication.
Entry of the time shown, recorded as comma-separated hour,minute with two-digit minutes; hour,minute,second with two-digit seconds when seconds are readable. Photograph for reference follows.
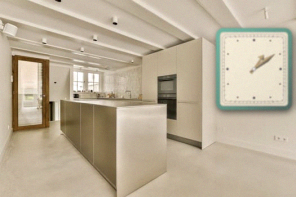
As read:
1,09
